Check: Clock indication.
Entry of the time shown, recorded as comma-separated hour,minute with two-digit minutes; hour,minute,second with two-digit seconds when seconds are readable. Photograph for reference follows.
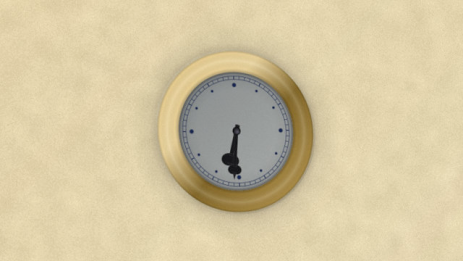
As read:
6,31
